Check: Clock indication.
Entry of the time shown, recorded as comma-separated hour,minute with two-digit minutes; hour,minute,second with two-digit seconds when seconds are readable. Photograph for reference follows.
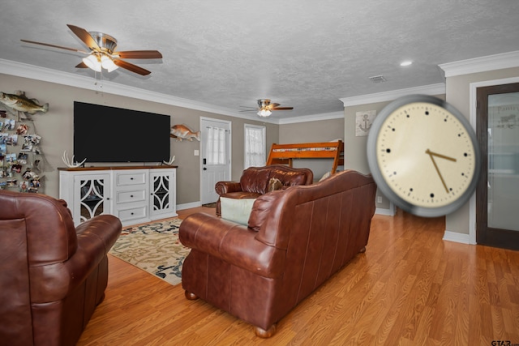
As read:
3,26
